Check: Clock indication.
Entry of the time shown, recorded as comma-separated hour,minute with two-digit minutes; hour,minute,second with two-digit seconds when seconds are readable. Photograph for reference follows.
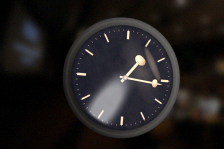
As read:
1,16
